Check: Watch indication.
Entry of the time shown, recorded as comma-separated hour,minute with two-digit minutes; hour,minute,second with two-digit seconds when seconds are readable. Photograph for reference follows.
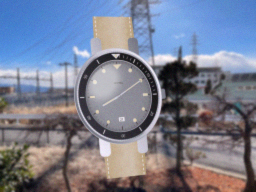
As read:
8,10
